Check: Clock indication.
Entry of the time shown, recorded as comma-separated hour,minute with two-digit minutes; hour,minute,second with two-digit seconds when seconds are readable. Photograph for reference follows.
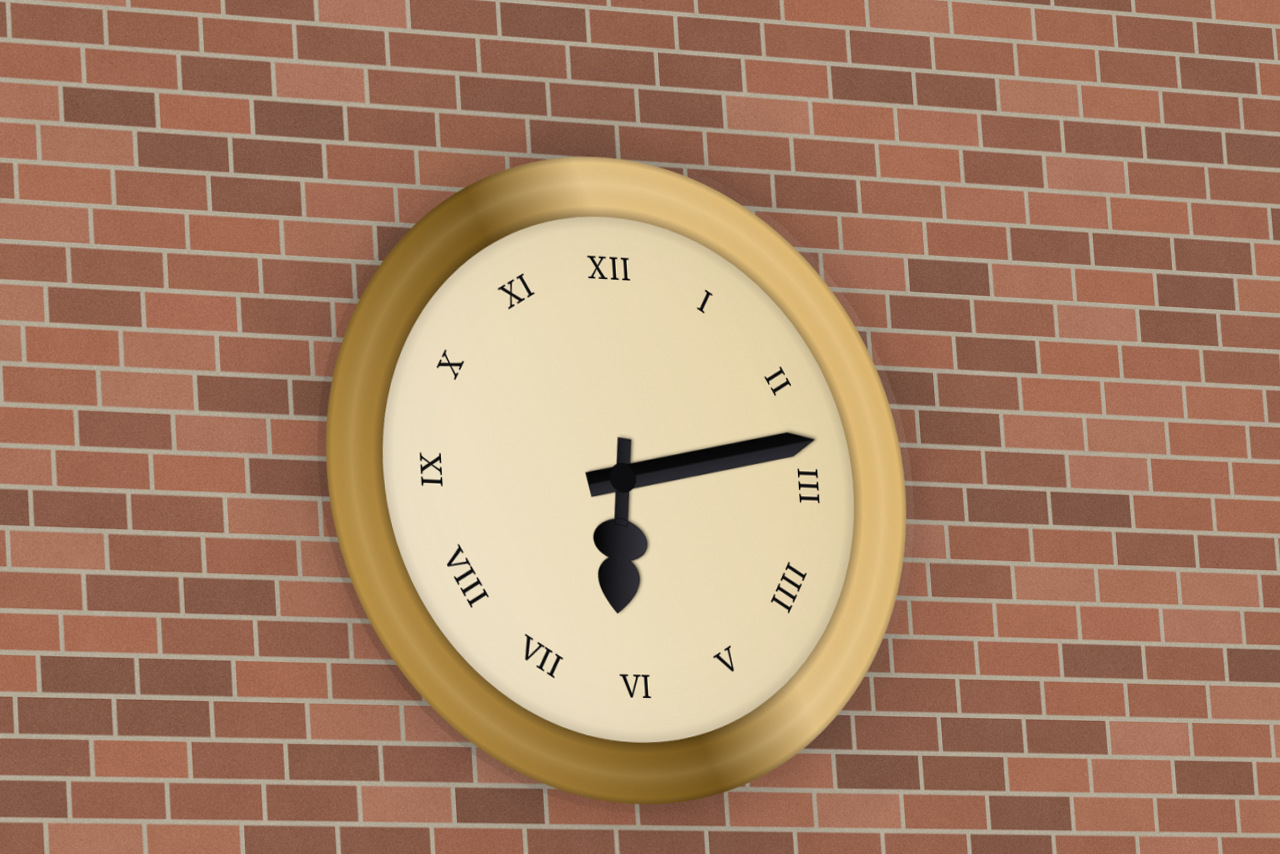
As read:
6,13
